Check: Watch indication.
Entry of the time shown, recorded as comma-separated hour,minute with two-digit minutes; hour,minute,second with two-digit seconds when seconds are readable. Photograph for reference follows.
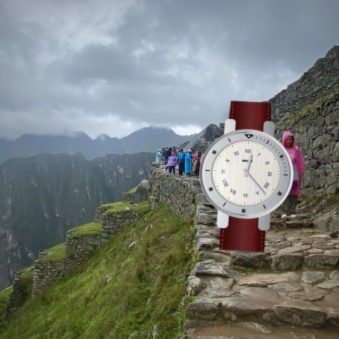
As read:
12,23
